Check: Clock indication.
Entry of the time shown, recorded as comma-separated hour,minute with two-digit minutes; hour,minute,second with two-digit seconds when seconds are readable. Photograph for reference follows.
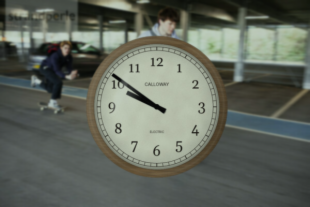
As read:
9,51
